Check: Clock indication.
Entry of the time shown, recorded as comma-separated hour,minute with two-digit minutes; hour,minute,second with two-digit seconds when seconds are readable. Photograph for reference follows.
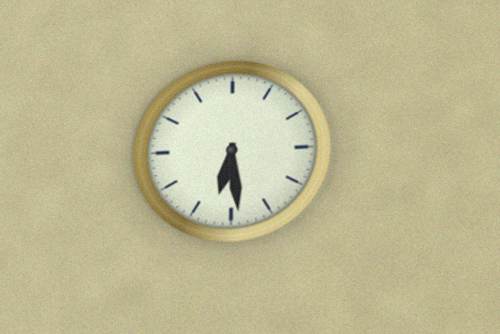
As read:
6,29
